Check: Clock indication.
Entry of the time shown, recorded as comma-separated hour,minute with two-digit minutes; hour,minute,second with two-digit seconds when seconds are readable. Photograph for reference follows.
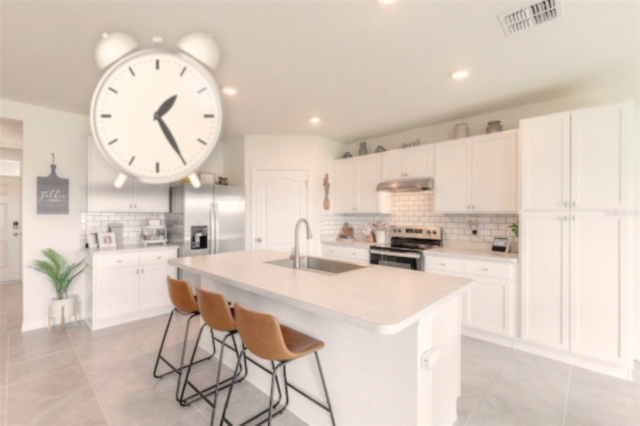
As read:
1,25
